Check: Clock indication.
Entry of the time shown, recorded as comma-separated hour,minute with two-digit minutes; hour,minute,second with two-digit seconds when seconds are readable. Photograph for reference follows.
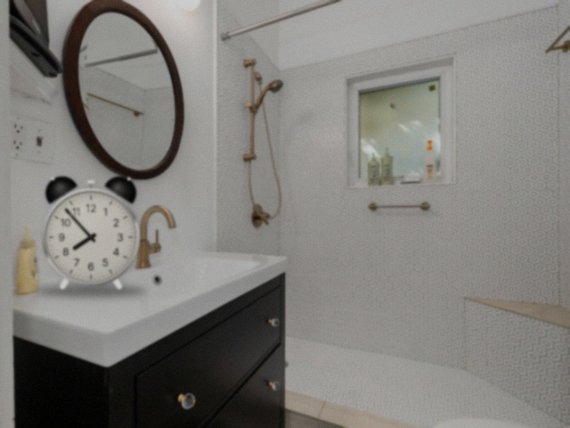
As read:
7,53
